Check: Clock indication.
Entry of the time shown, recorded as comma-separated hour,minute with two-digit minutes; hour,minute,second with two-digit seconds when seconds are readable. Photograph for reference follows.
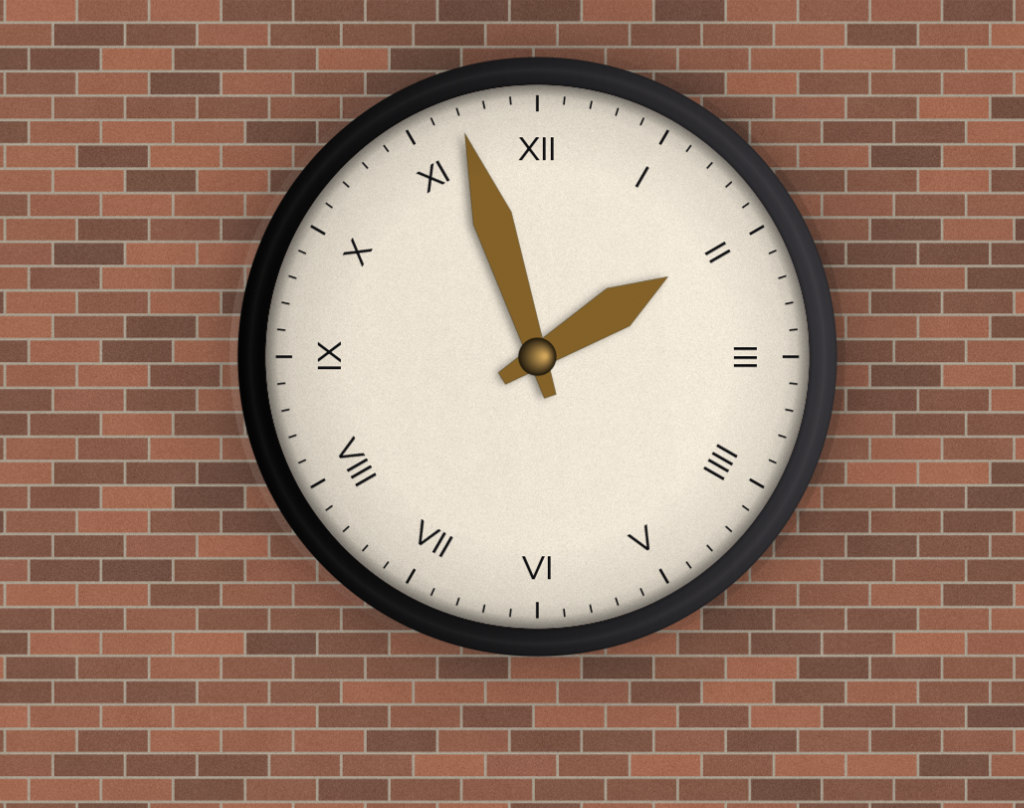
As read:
1,57
